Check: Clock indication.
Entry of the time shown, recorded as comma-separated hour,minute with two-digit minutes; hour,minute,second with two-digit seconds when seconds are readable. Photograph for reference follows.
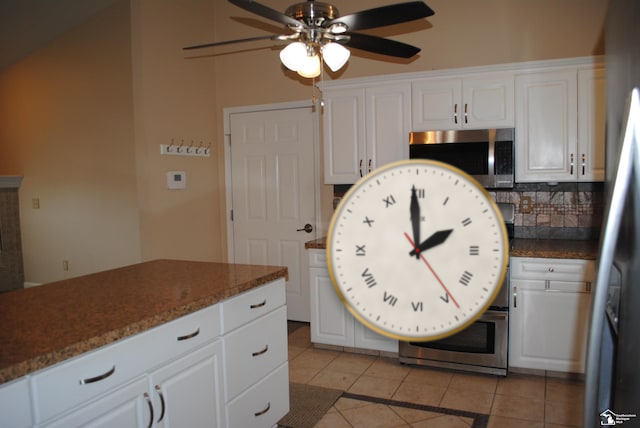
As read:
1,59,24
